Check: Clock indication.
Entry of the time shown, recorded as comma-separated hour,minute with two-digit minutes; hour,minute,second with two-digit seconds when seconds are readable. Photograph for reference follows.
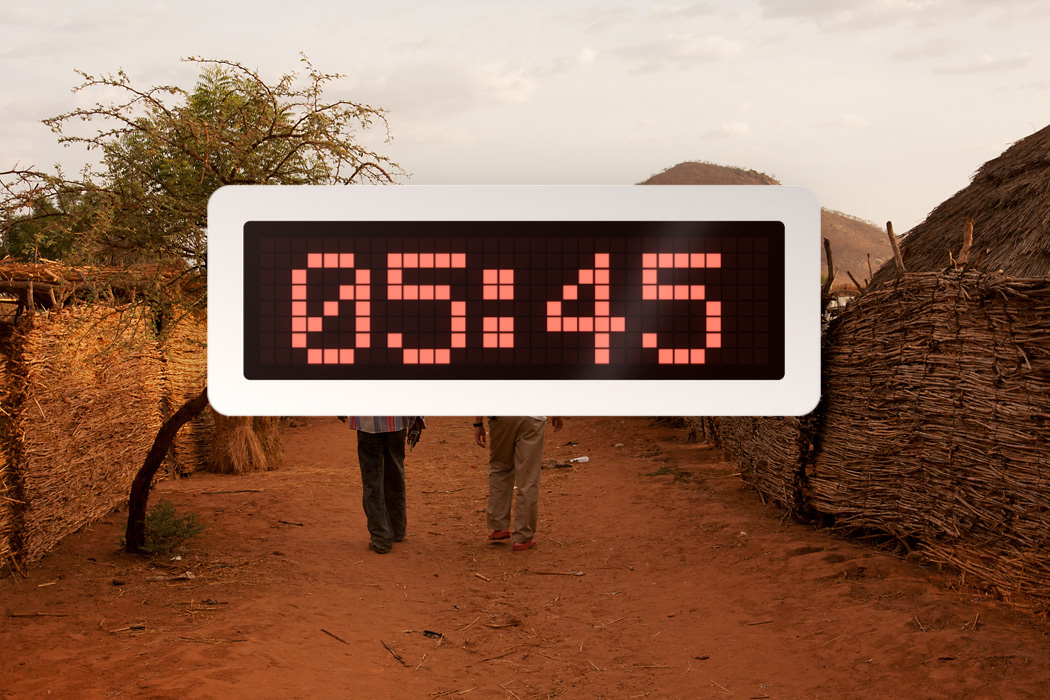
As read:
5,45
